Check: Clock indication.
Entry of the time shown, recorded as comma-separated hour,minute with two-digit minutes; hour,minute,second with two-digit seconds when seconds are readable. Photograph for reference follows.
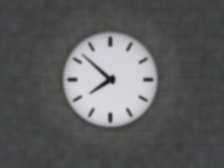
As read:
7,52
